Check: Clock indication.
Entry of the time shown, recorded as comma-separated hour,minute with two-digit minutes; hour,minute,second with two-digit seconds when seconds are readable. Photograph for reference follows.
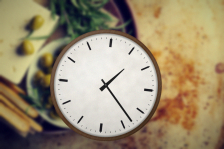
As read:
1,23
